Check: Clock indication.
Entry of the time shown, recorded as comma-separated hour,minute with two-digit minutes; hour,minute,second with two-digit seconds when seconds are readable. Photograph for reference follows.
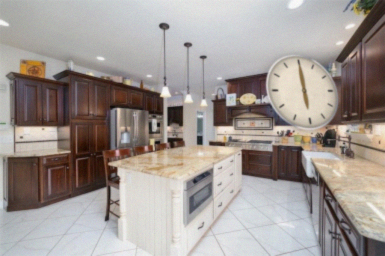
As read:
6,00
